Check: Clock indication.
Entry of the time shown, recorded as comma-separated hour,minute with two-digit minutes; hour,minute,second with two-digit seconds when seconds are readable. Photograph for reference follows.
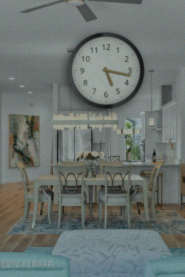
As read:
5,17
